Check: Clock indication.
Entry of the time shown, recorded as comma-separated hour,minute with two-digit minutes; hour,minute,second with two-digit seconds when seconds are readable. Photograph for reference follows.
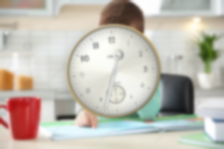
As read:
12,33
